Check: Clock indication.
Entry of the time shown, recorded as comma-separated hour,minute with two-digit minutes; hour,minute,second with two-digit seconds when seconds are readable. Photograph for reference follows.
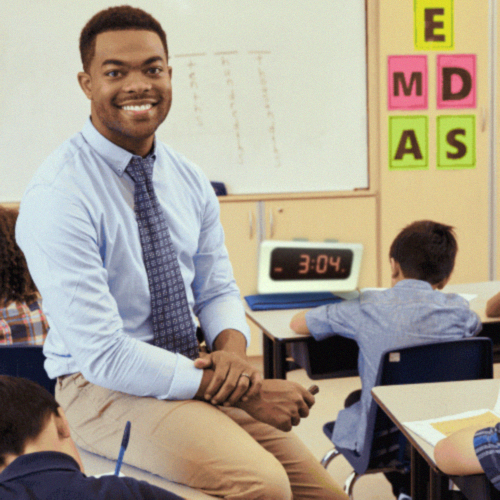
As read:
3,04
